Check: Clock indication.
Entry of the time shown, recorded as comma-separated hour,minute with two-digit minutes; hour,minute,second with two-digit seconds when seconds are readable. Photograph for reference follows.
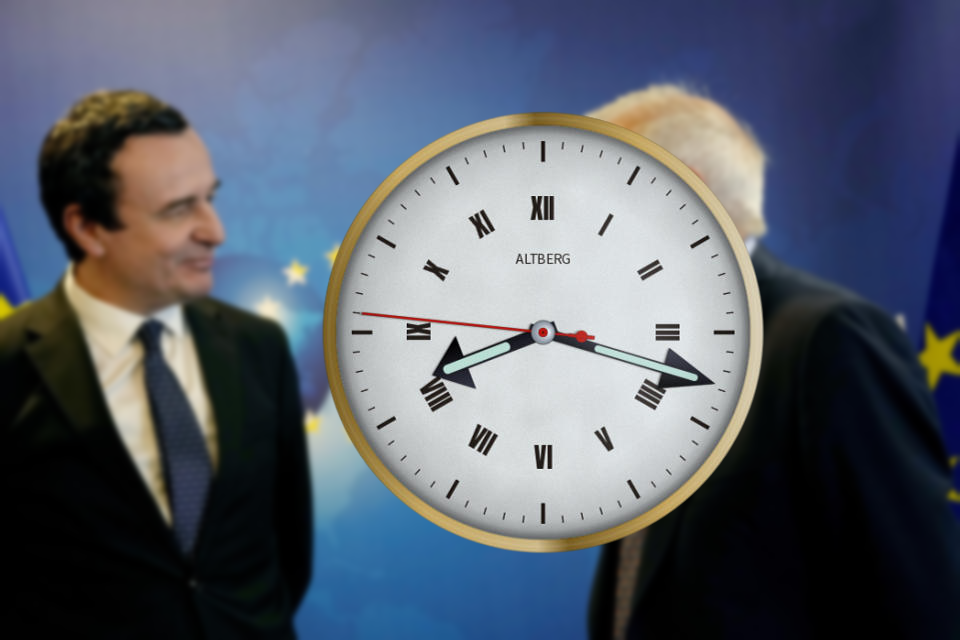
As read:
8,17,46
